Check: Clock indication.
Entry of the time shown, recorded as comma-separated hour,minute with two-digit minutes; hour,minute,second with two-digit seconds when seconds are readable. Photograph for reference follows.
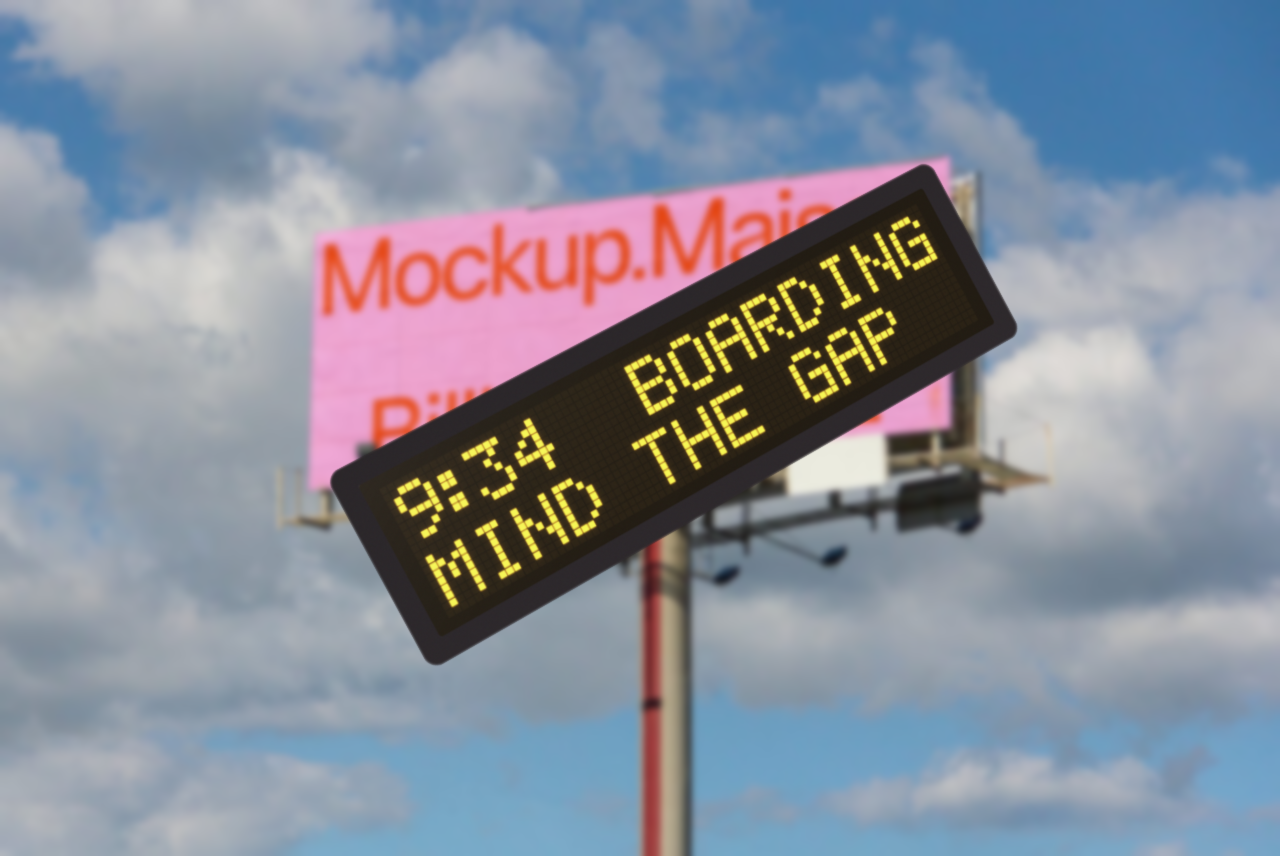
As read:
9,34
